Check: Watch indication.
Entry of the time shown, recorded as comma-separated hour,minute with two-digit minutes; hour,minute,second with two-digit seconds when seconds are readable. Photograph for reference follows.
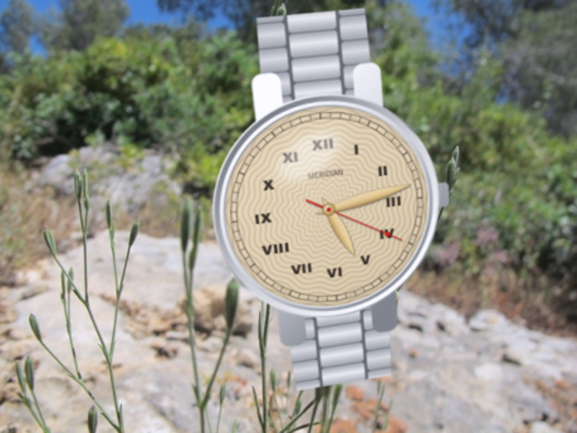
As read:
5,13,20
